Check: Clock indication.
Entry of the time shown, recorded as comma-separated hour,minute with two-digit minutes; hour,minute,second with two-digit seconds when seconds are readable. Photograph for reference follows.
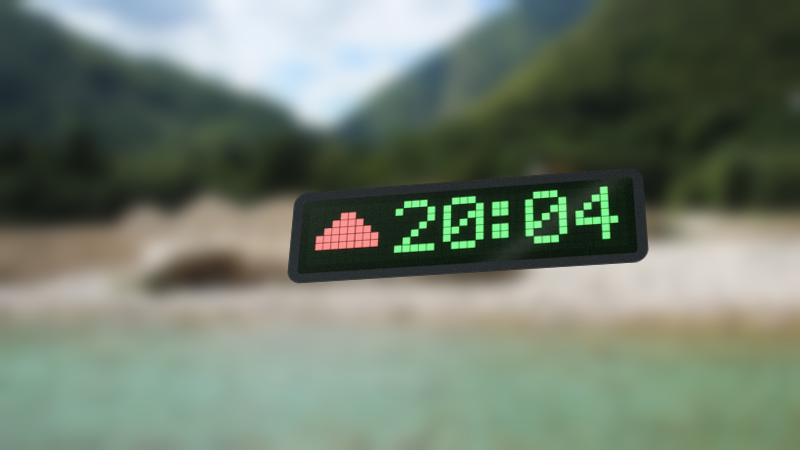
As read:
20,04
